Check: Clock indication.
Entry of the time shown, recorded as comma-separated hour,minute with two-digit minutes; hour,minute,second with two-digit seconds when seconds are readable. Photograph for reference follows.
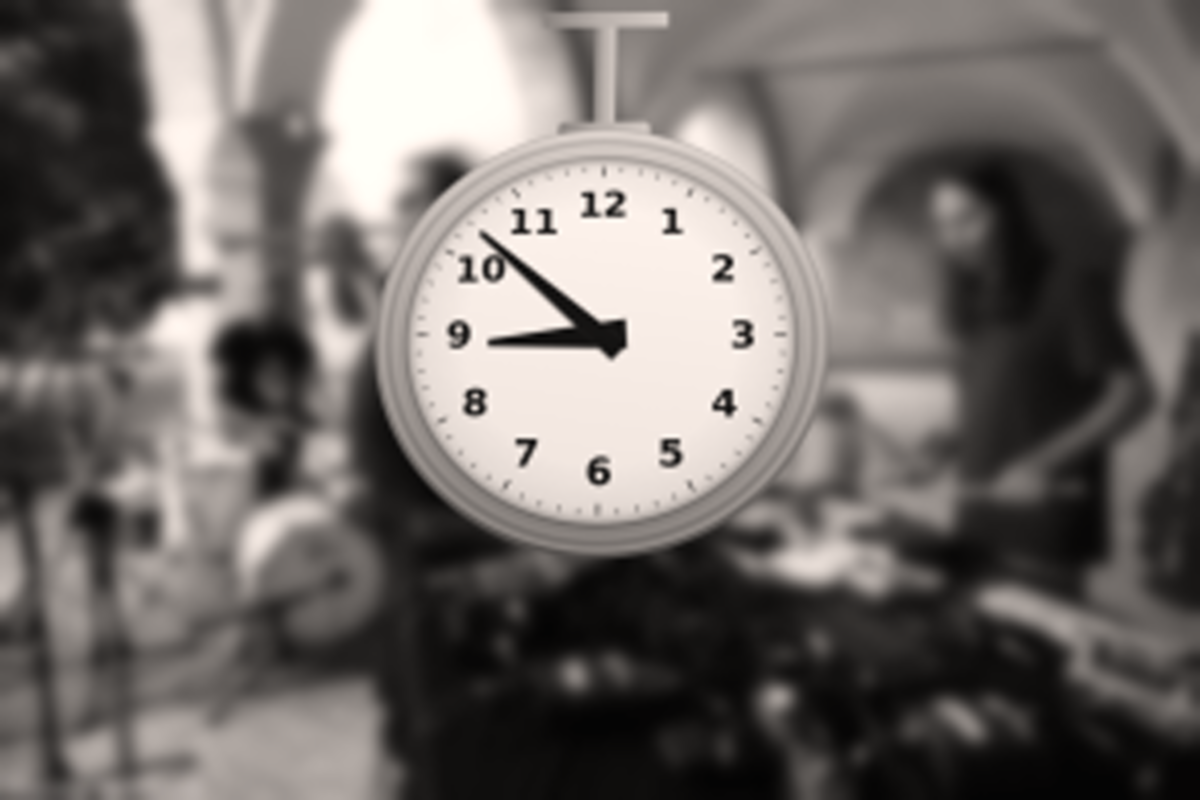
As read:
8,52
